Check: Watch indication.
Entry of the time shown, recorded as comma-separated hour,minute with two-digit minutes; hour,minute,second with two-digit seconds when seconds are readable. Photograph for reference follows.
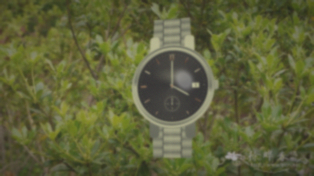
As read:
4,00
